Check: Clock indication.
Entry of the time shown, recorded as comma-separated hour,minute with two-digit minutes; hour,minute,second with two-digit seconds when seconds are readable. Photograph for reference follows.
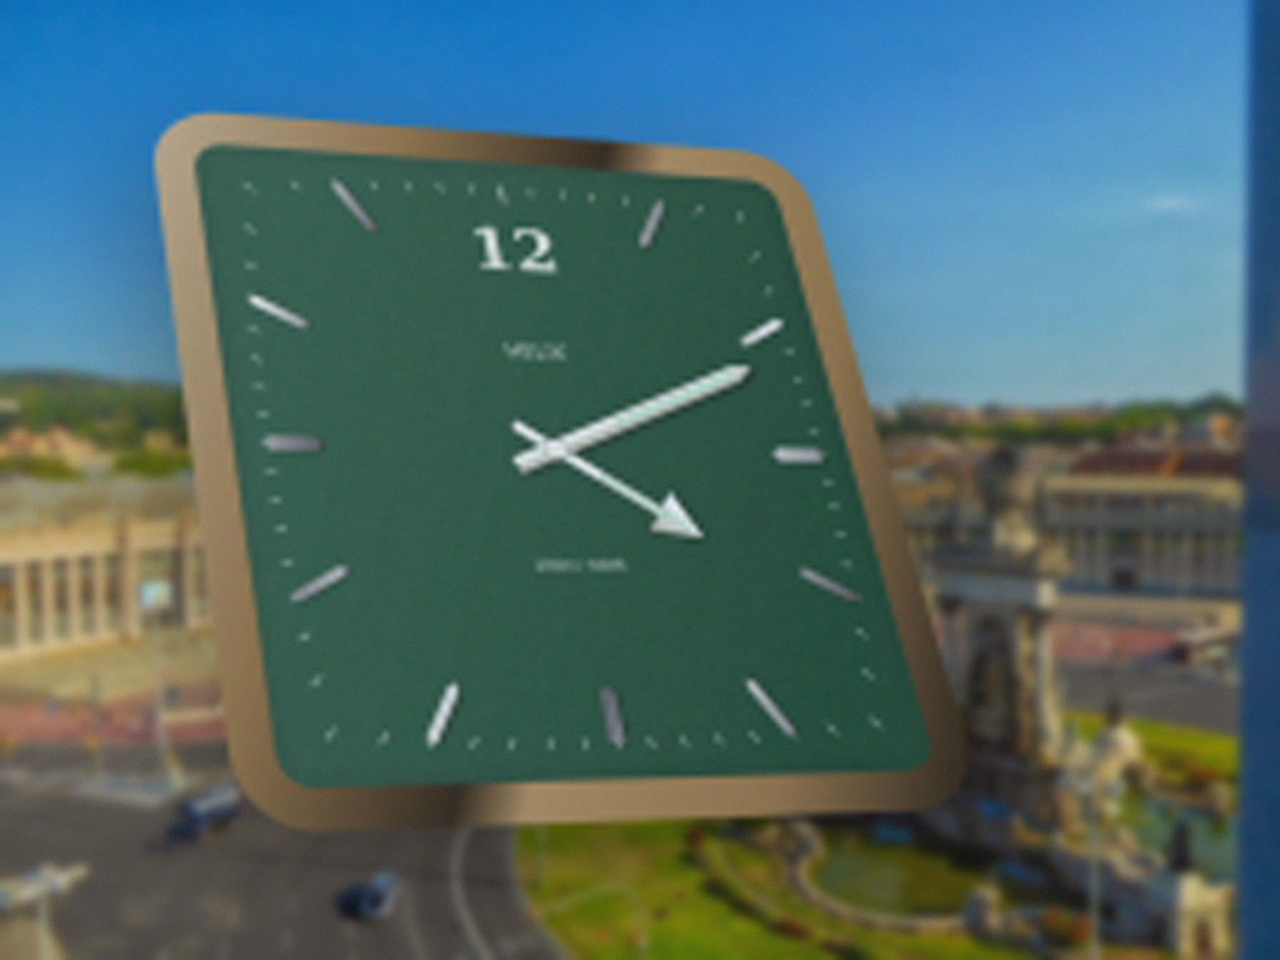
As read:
4,11
